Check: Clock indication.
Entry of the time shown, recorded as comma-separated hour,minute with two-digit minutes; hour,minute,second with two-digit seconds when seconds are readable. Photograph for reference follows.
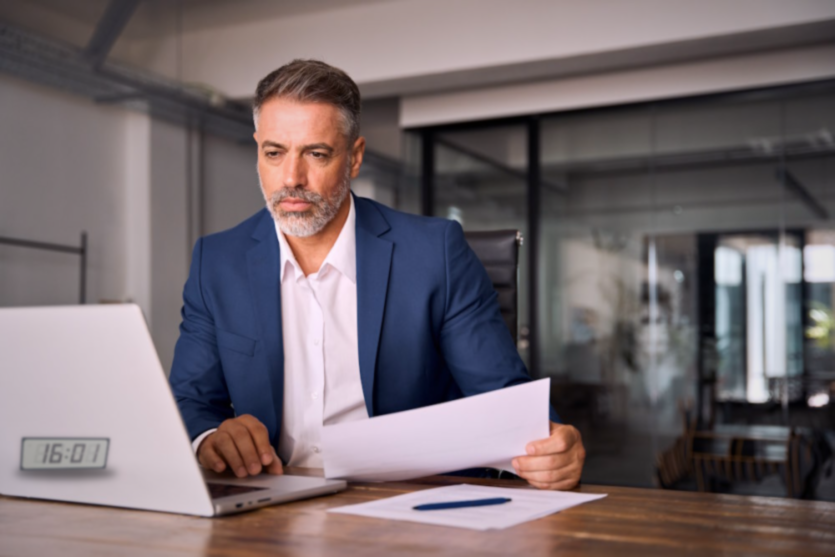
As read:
16,01
